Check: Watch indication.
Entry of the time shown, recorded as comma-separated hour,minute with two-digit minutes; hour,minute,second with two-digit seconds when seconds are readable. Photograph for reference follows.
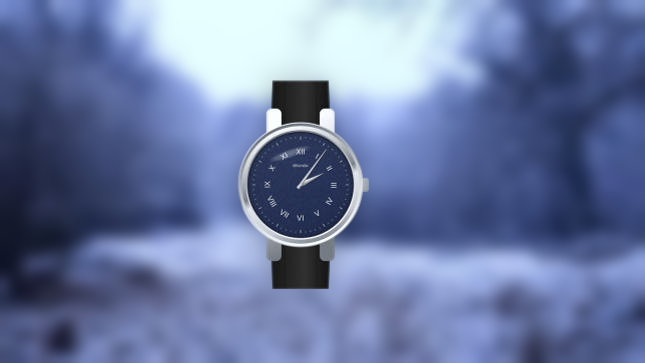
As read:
2,06
